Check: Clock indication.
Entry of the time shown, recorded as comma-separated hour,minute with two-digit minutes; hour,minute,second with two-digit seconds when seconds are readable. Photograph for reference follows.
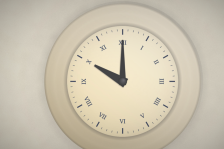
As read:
10,00
